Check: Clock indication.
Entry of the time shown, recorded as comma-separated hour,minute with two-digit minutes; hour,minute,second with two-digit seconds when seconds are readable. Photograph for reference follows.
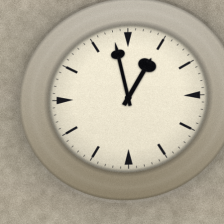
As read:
12,58
